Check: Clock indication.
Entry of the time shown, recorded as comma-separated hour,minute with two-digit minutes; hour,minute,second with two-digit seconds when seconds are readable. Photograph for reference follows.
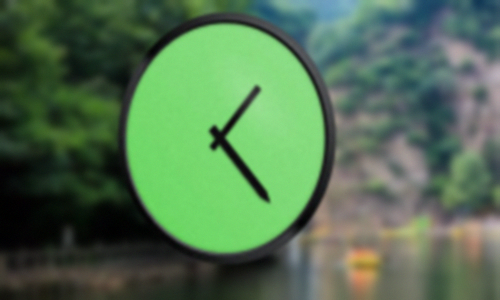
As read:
1,23
